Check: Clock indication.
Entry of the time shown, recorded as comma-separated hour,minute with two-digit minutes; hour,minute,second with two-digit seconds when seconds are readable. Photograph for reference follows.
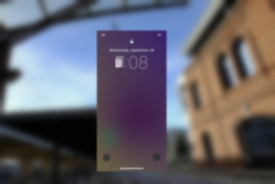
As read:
7,08
